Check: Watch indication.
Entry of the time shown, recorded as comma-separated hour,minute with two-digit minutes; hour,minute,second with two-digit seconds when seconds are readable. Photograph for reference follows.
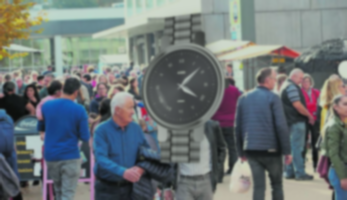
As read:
4,08
